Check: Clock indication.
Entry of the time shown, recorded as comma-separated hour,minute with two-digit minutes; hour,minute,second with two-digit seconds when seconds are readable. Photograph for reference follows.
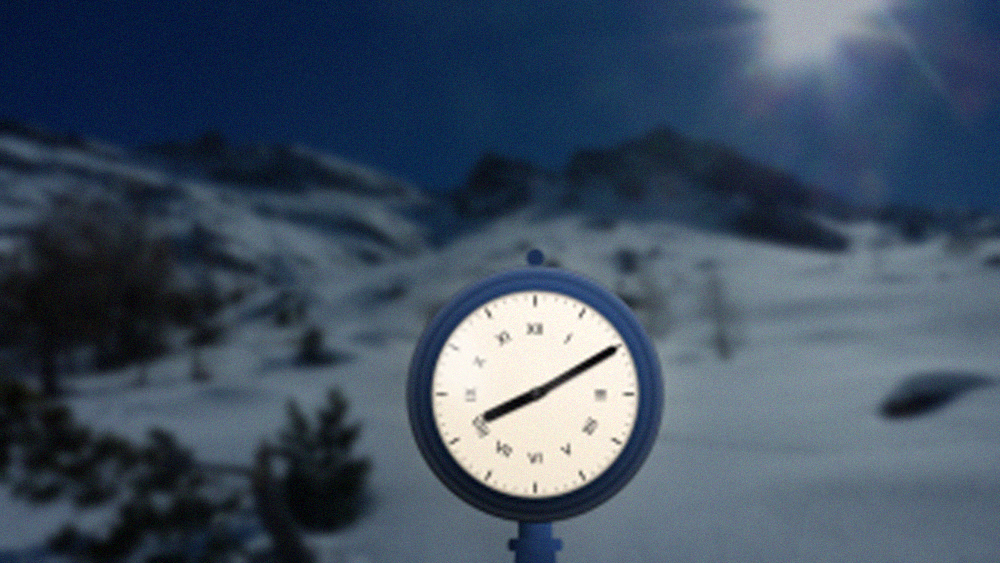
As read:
8,10
